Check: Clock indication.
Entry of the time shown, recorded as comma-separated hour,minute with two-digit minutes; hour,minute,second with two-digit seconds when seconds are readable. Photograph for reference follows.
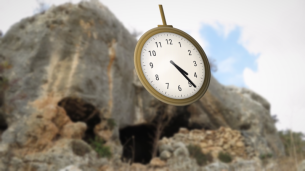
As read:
4,24
